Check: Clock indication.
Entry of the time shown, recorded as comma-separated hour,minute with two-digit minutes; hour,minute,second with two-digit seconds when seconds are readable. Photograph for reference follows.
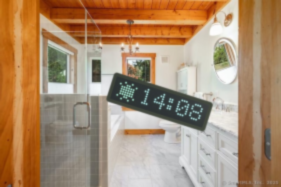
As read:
14,08
